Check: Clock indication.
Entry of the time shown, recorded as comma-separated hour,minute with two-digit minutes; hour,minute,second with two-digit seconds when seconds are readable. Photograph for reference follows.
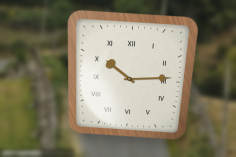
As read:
10,14
